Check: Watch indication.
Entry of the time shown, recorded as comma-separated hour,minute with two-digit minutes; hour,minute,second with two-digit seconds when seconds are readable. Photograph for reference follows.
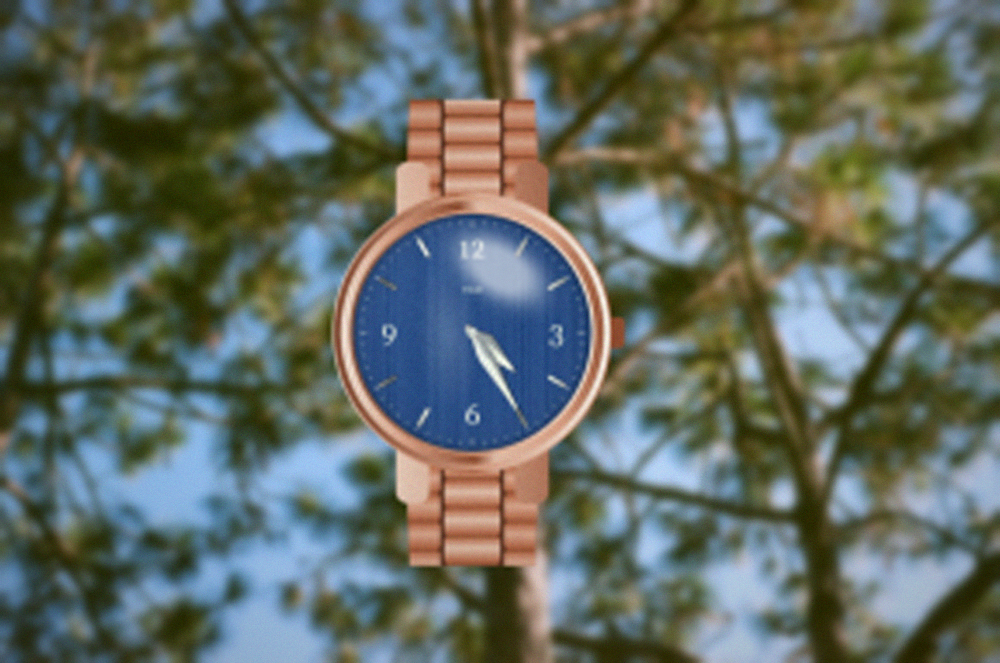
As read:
4,25
